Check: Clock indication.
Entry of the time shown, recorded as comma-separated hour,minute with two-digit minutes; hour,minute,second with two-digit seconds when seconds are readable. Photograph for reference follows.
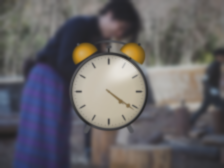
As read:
4,21
